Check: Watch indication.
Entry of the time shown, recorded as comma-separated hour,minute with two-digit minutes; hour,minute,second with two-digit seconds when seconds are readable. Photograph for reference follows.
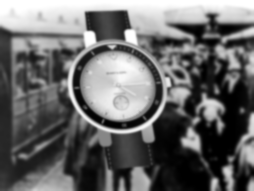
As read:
4,15
